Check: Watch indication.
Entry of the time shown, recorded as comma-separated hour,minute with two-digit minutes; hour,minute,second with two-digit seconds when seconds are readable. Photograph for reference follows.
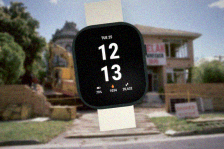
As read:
12,13
